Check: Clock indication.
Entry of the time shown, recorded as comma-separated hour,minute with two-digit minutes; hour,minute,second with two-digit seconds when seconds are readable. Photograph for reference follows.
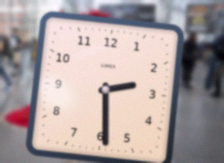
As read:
2,29
